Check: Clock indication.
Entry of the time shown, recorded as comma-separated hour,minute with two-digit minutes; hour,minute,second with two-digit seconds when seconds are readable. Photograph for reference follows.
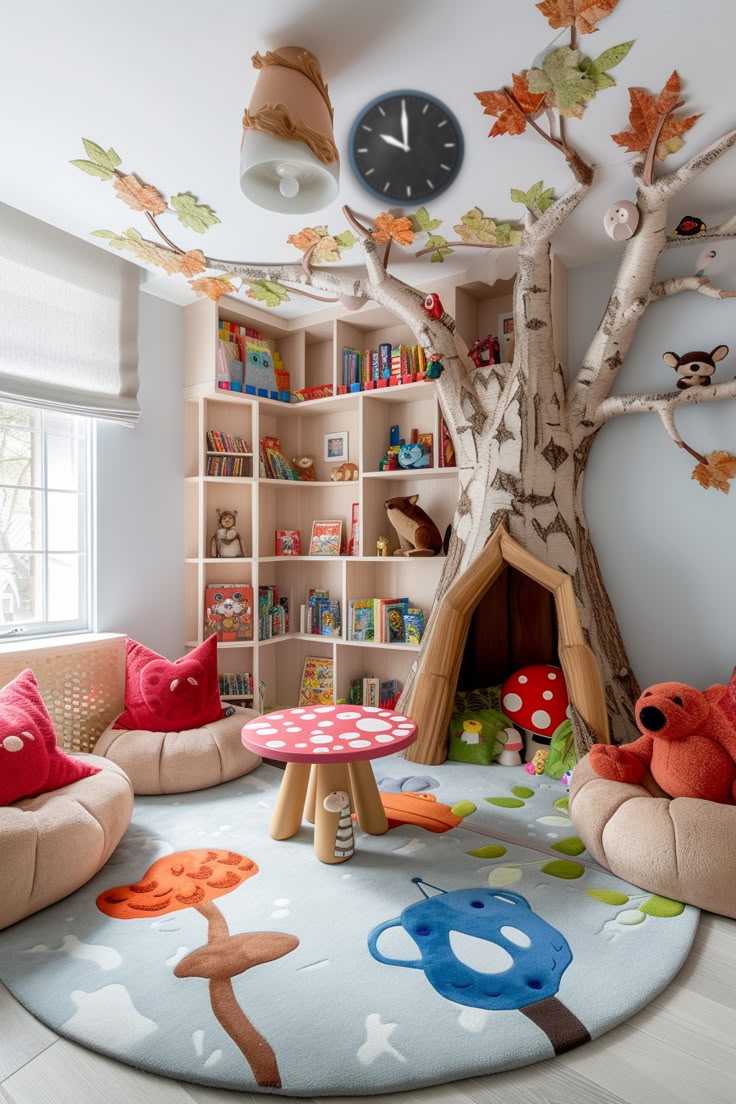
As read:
10,00
